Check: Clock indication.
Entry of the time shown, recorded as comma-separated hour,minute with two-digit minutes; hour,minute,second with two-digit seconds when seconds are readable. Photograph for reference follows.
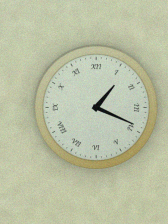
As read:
1,19
